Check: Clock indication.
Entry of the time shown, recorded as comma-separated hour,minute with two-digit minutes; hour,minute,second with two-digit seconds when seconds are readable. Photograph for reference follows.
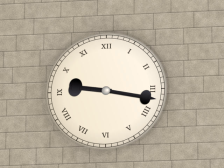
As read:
9,17
